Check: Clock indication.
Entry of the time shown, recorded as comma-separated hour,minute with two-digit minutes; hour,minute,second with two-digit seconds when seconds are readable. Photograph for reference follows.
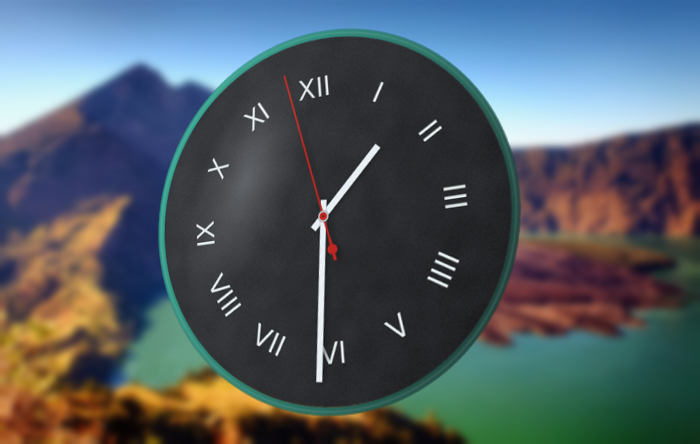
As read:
1,30,58
